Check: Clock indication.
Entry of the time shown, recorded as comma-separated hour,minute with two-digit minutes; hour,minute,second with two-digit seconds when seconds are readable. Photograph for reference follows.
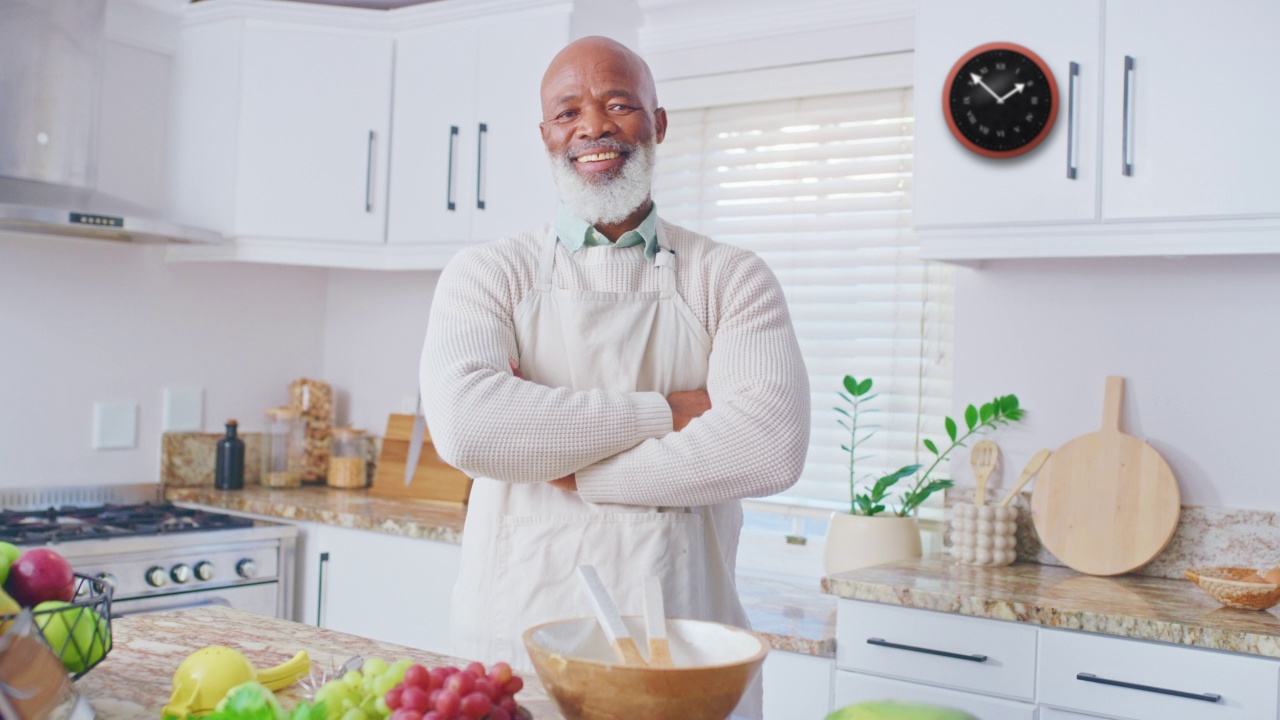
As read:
1,52
